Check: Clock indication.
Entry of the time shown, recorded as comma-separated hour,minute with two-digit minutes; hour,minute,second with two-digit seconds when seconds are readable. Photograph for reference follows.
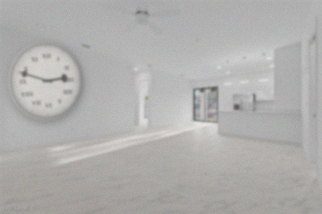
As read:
2,48
